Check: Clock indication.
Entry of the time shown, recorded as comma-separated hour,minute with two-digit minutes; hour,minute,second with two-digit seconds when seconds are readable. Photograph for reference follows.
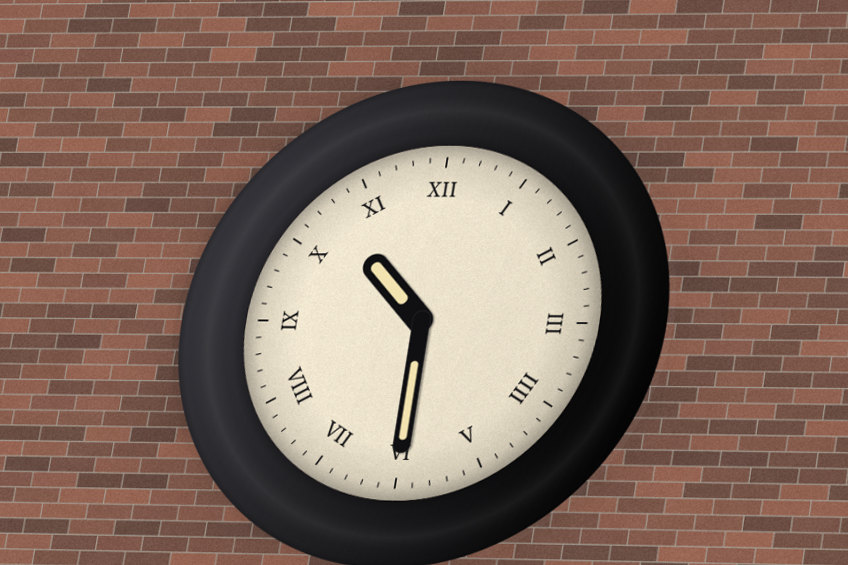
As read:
10,30
